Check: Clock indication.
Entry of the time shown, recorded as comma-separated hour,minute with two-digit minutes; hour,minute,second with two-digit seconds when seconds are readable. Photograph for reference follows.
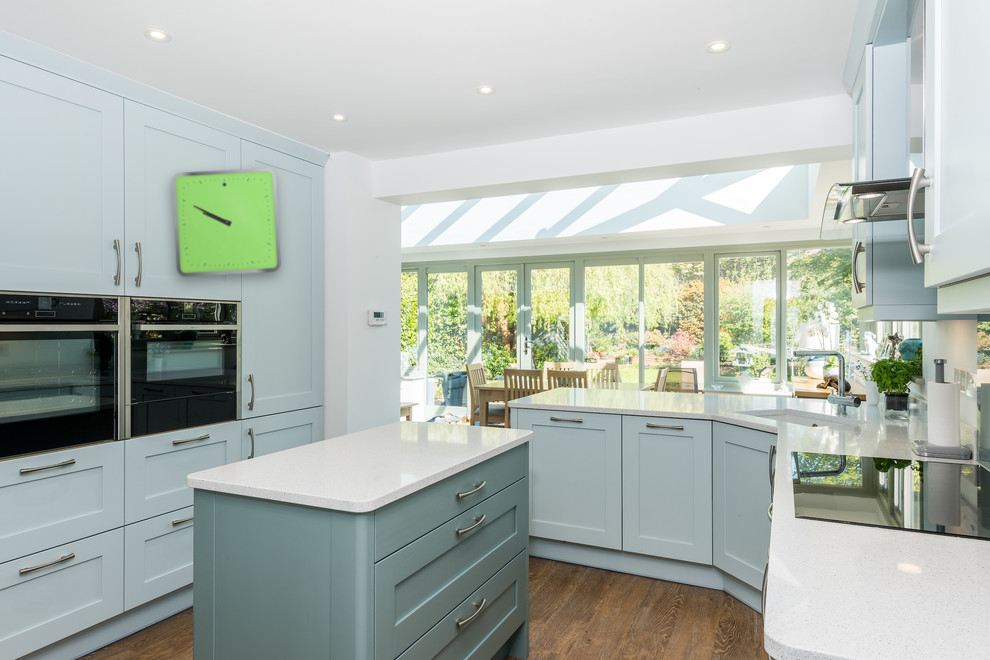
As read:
9,50
